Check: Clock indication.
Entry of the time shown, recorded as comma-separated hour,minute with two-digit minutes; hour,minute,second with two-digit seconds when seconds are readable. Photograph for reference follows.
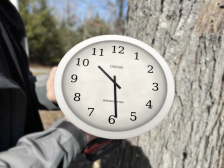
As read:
10,29
